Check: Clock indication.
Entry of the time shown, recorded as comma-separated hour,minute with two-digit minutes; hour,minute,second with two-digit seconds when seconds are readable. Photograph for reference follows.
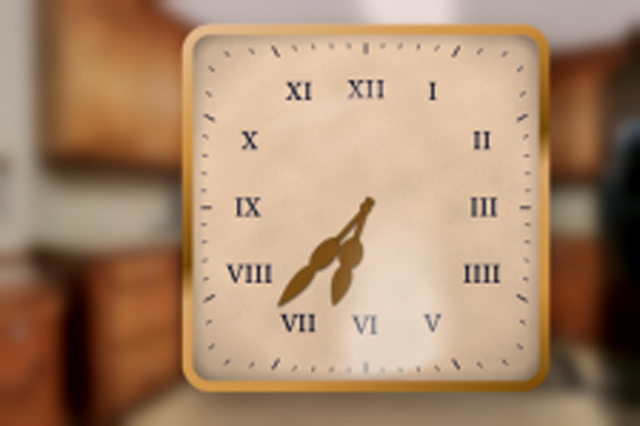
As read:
6,37
